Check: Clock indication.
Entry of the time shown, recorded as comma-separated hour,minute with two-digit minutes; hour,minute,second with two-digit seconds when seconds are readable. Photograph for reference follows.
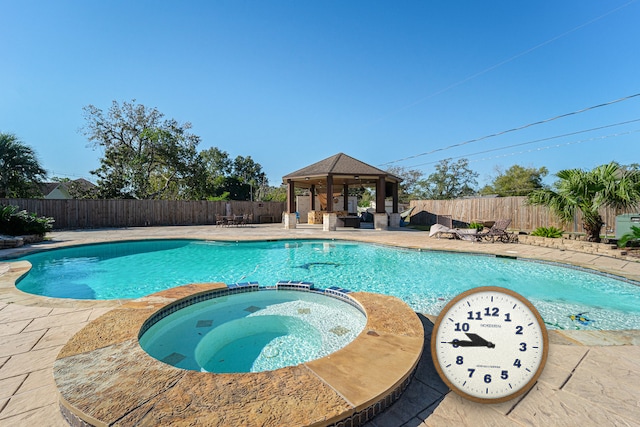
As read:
9,45
